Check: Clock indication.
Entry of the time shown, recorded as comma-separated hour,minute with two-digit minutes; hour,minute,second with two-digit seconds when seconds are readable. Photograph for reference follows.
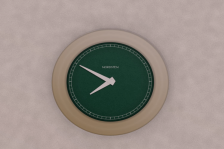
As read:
7,50
